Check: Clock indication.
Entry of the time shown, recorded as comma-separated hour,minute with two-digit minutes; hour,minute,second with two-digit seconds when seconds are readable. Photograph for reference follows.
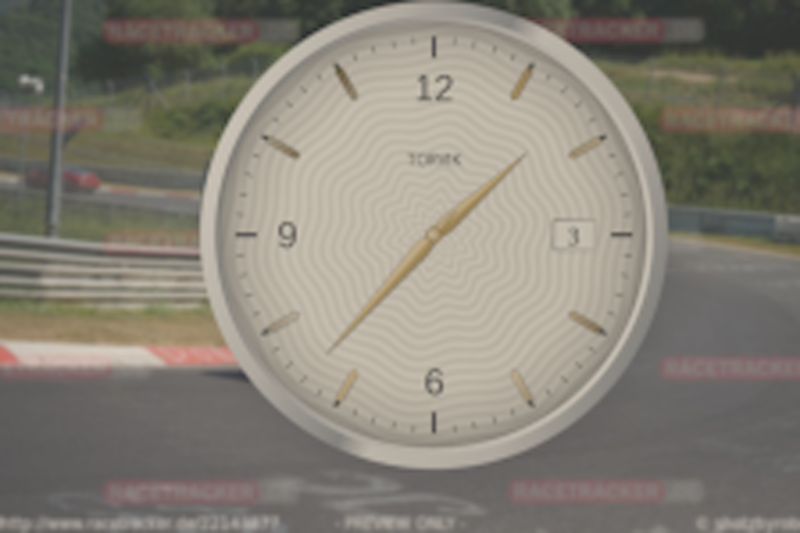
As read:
1,37
